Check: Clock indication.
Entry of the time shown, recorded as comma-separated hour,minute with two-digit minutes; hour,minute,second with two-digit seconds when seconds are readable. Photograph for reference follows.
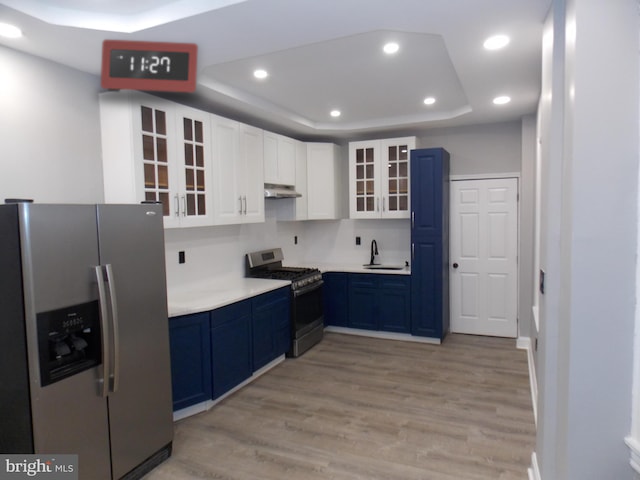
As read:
11,27
